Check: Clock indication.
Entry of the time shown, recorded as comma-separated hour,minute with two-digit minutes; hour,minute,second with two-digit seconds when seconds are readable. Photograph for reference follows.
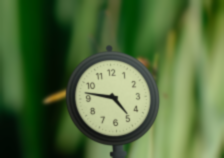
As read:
4,47
